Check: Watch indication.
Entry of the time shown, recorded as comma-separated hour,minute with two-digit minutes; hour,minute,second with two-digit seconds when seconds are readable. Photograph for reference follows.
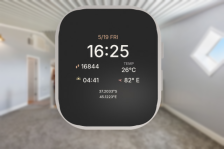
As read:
16,25
